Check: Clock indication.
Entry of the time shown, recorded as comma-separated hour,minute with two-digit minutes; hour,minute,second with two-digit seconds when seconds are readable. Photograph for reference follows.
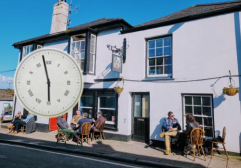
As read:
5,58
